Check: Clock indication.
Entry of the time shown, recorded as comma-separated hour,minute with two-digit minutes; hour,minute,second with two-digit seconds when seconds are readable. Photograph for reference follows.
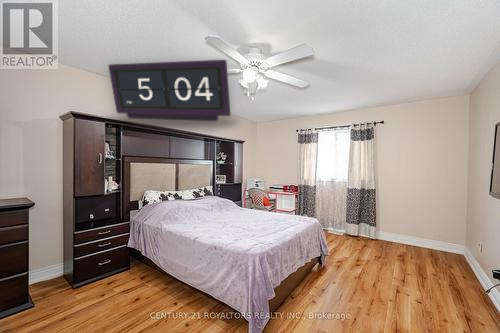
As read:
5,04
